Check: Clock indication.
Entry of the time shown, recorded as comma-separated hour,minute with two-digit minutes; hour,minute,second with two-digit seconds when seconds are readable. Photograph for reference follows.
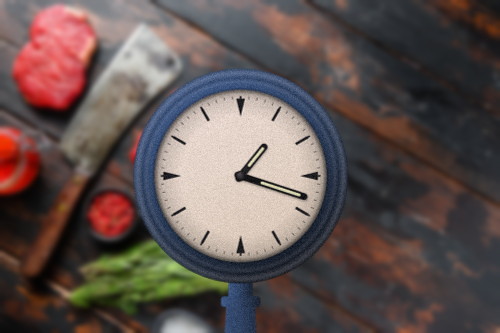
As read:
1,18
